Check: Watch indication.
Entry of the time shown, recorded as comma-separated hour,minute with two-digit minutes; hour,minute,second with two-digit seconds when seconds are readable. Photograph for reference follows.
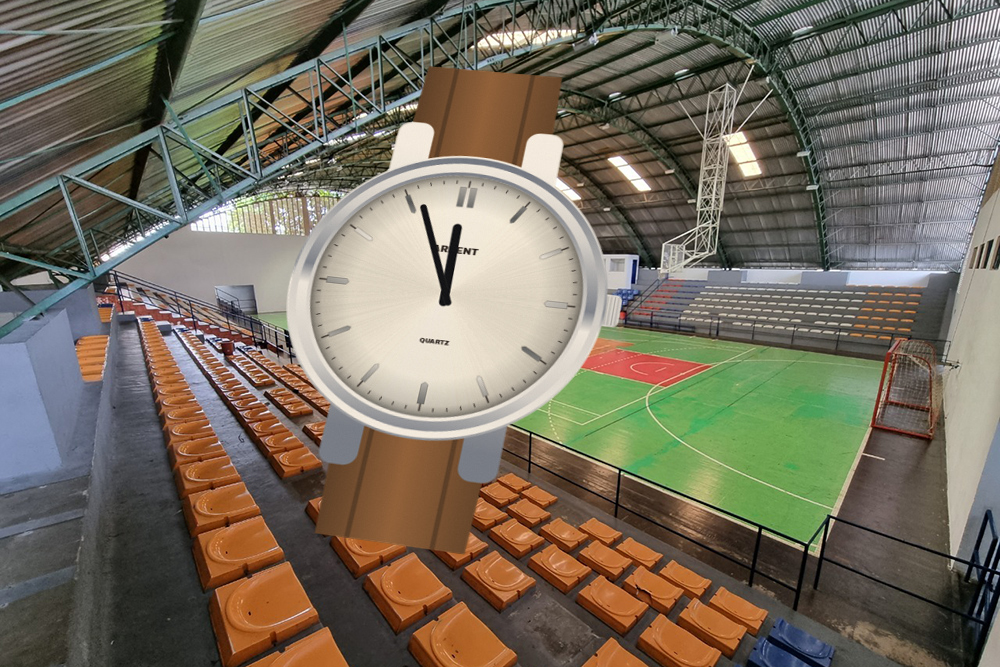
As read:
11,56
